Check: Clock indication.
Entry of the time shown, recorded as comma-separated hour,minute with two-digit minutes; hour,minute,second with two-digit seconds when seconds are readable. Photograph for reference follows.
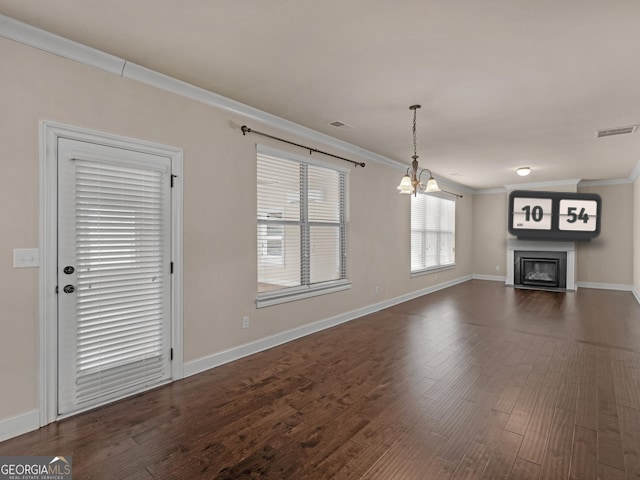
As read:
10,54
